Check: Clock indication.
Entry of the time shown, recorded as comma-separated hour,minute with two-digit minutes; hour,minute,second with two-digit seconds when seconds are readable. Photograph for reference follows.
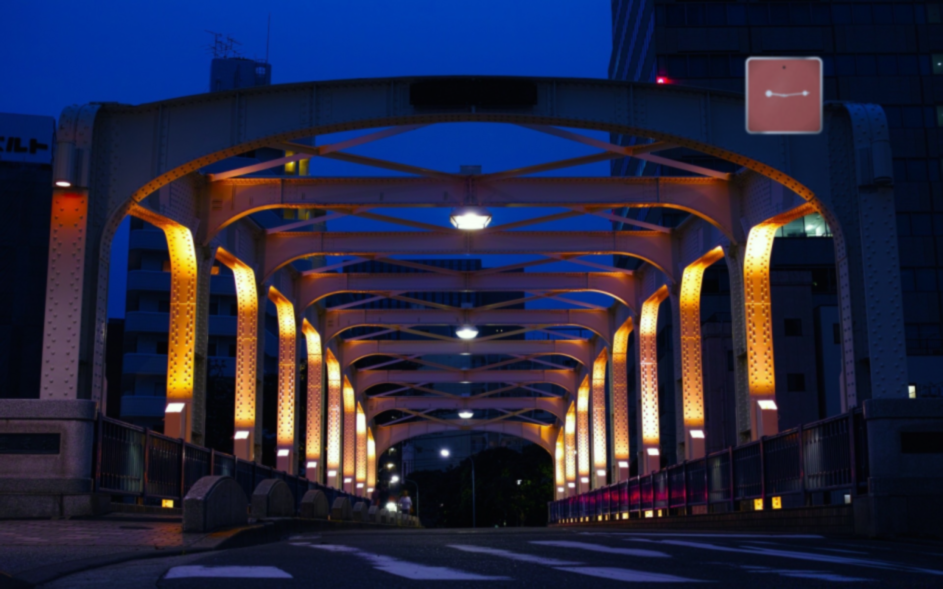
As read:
9,14
